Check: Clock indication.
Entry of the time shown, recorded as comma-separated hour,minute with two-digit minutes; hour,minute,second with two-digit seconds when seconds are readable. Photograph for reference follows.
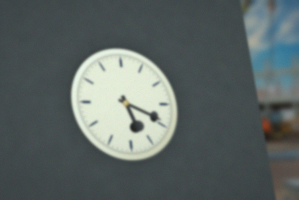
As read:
5,19
